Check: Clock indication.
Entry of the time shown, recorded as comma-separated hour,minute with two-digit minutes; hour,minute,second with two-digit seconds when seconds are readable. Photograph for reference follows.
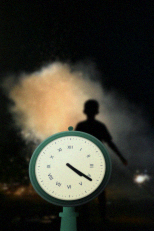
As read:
4,21
